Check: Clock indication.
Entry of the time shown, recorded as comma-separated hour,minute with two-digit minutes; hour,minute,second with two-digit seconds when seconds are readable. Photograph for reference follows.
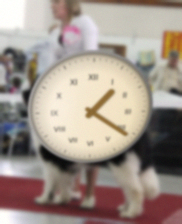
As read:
1,21
